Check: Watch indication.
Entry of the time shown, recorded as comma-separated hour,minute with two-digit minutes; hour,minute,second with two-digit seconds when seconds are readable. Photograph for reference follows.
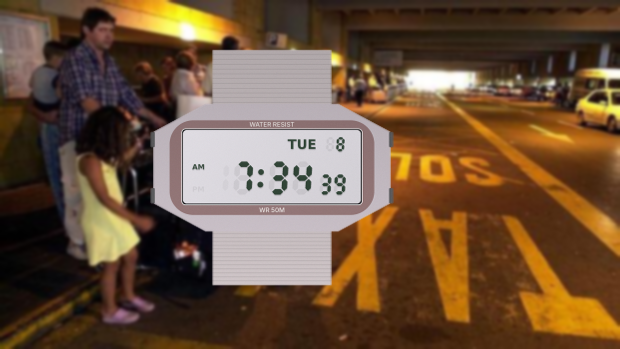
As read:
7,34,39
